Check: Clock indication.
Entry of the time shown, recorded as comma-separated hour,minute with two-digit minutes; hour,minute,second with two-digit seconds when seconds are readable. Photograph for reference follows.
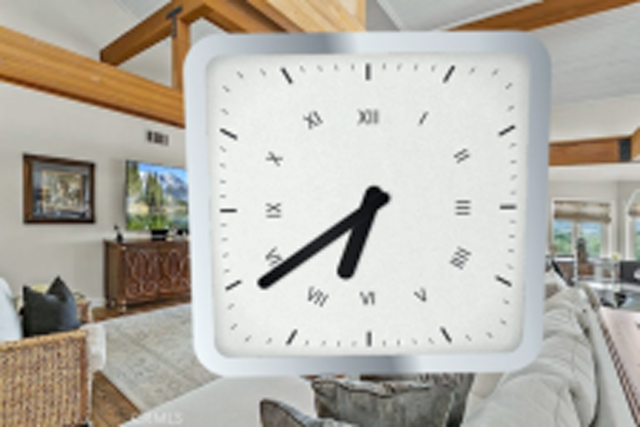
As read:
6,39
